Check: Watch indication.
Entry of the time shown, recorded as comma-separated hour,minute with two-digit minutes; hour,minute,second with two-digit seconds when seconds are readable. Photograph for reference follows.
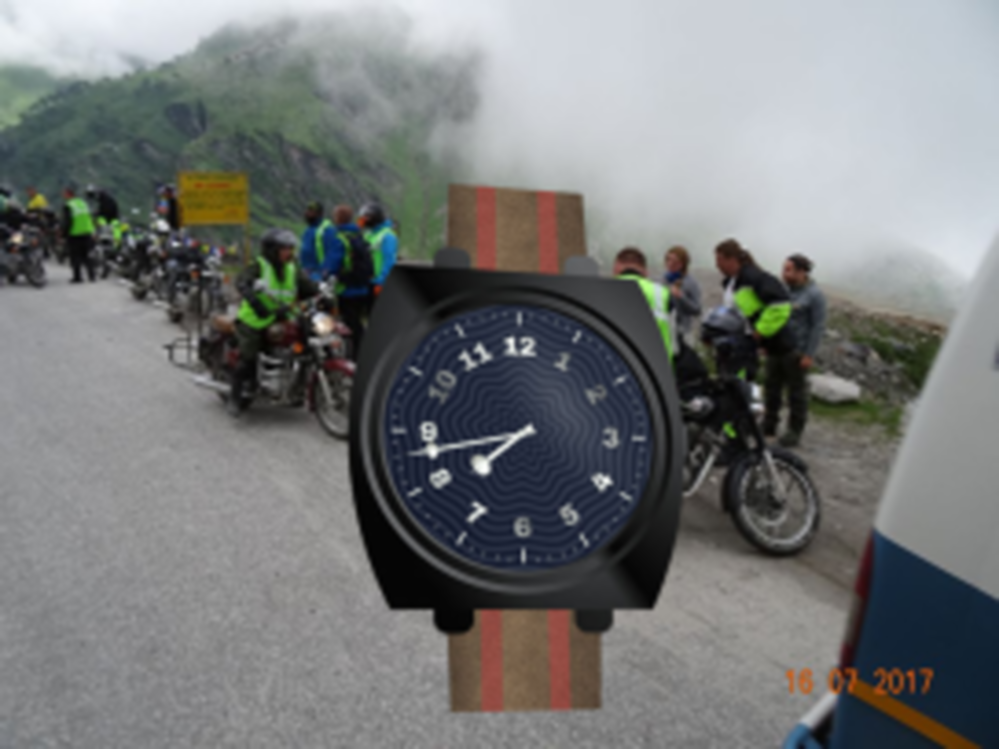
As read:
7,43
